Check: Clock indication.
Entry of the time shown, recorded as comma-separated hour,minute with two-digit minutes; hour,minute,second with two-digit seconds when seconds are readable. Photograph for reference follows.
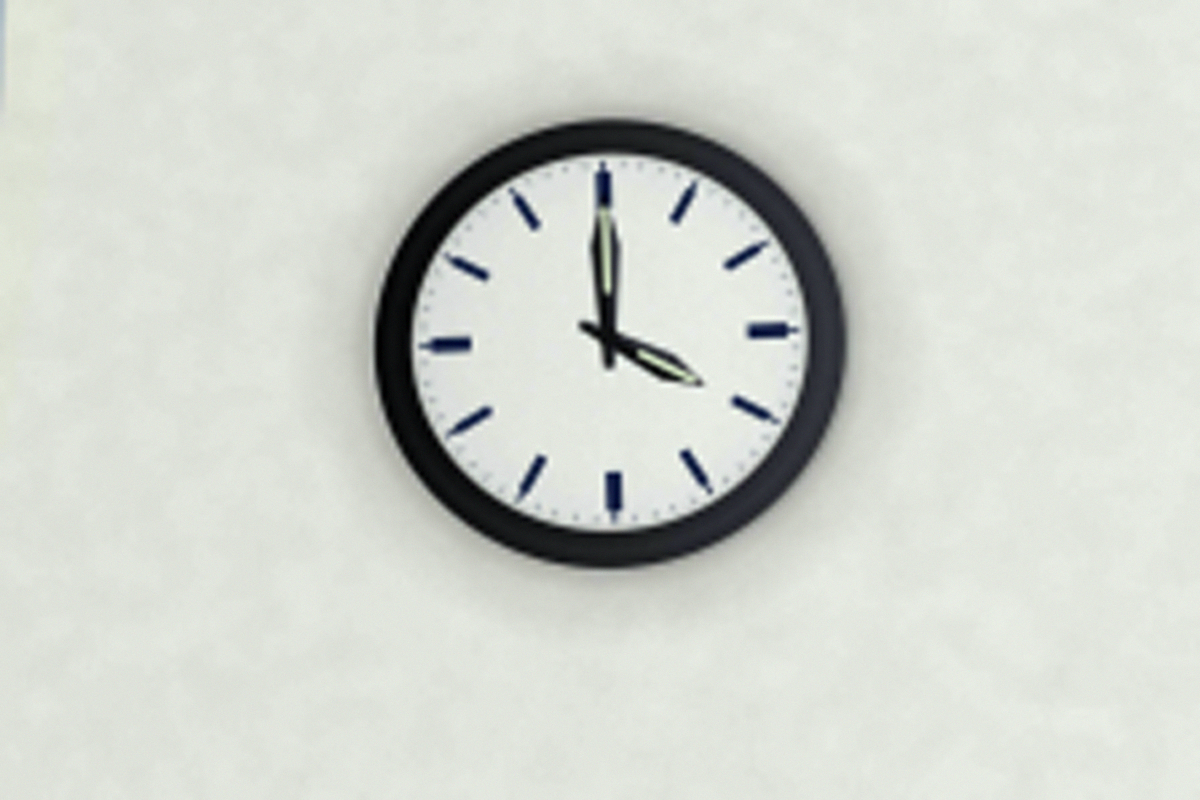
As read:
4,00
